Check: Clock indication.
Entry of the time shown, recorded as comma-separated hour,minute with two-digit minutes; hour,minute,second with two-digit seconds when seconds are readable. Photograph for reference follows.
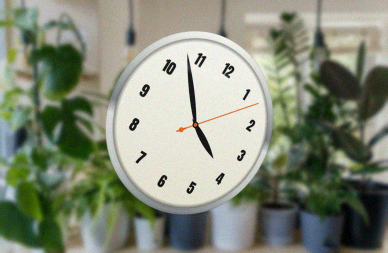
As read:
3,53,07
